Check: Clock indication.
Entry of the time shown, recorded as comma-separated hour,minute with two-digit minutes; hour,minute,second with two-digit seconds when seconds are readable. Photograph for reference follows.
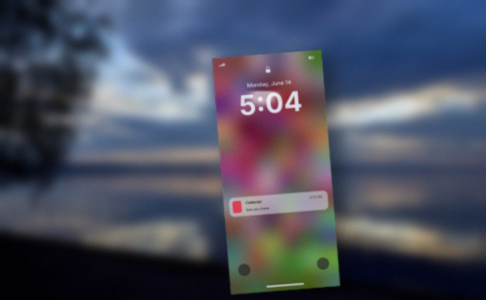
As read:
5,04
